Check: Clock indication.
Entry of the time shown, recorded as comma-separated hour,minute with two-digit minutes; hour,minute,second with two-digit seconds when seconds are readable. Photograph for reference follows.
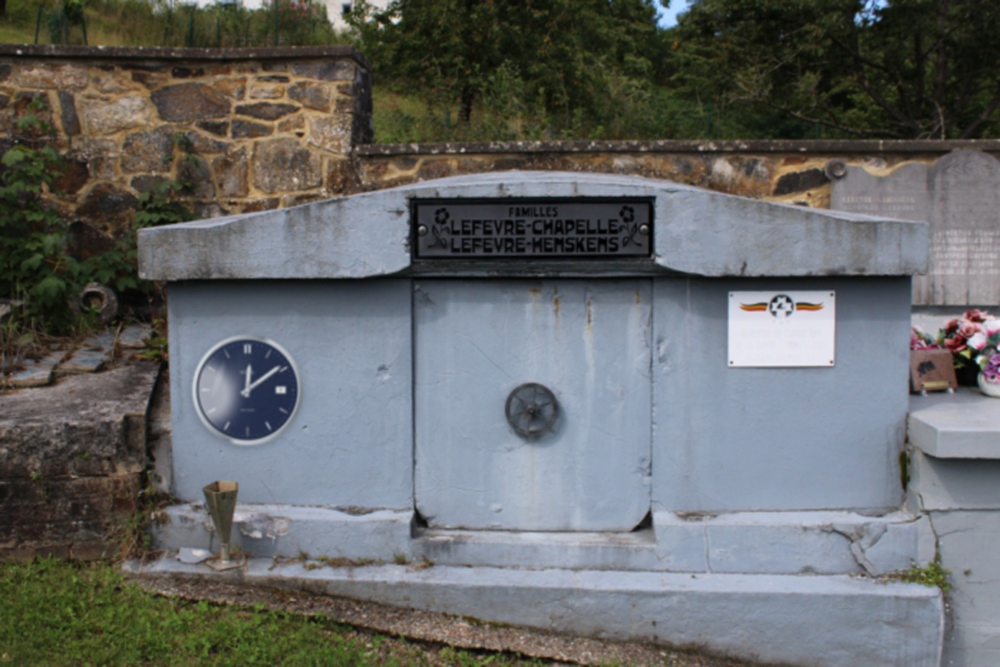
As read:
12,09
